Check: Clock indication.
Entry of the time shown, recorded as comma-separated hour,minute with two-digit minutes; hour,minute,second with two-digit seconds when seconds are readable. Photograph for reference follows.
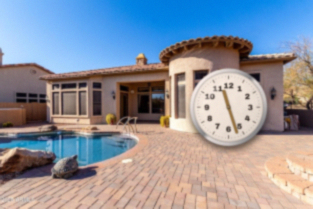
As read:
11,27
